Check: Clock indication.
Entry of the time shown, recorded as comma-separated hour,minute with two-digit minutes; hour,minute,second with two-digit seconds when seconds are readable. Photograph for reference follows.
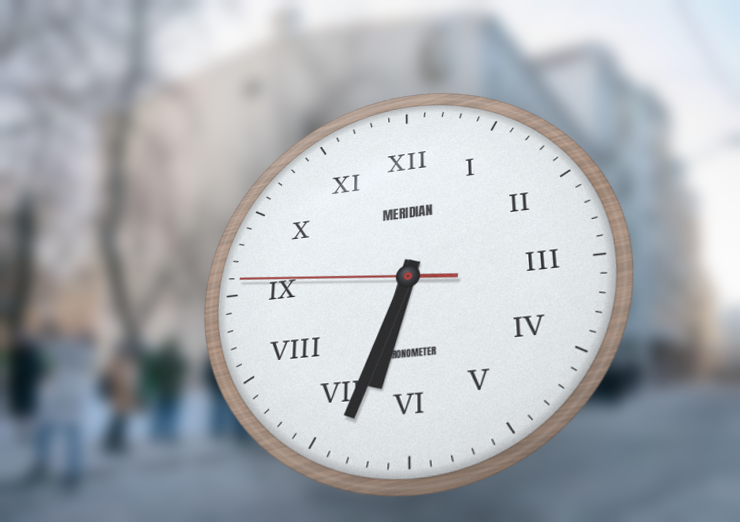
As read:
6,33,46
